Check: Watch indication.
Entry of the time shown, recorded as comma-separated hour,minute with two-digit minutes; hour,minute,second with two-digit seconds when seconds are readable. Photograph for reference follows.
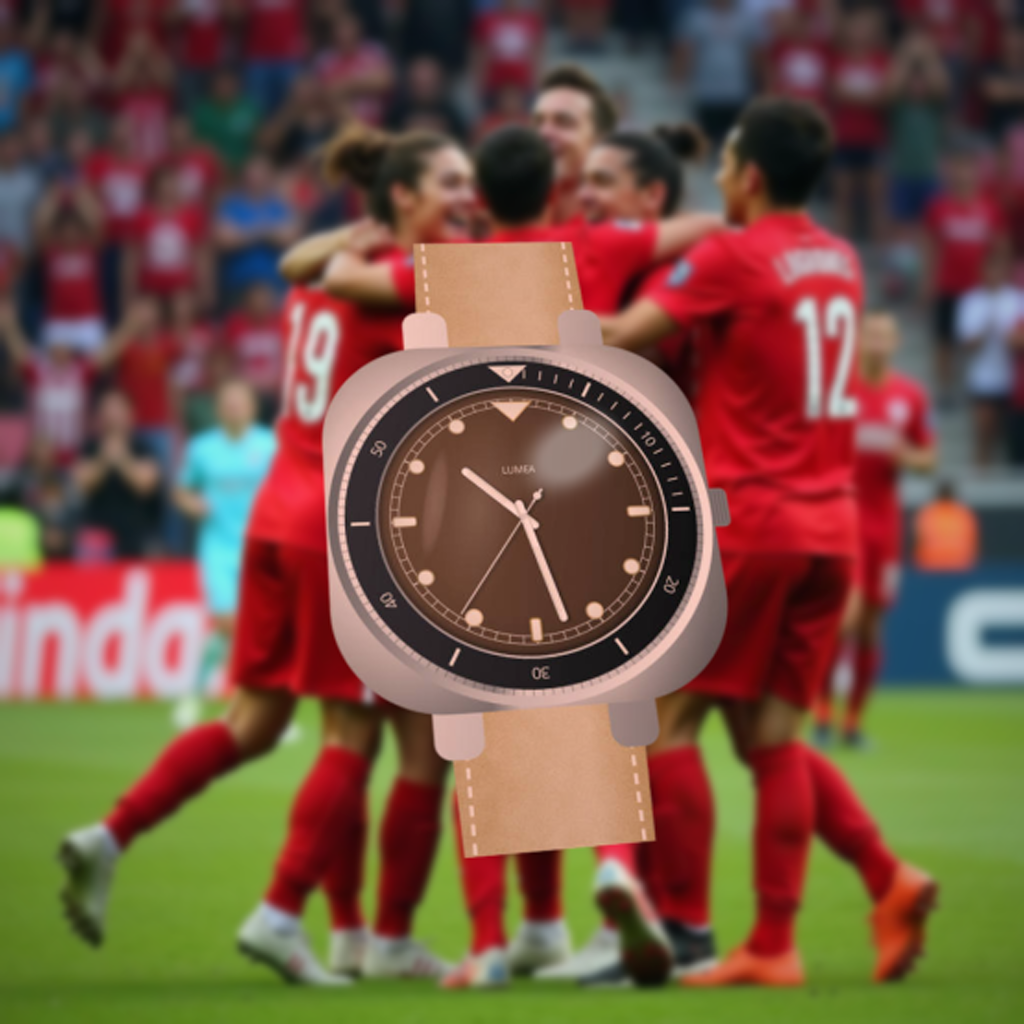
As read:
10,27,36
